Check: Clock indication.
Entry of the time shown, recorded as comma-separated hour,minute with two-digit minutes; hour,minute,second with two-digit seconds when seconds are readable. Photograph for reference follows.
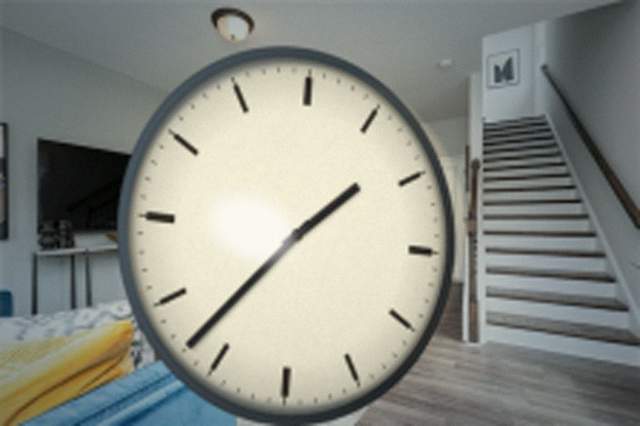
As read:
1,37
